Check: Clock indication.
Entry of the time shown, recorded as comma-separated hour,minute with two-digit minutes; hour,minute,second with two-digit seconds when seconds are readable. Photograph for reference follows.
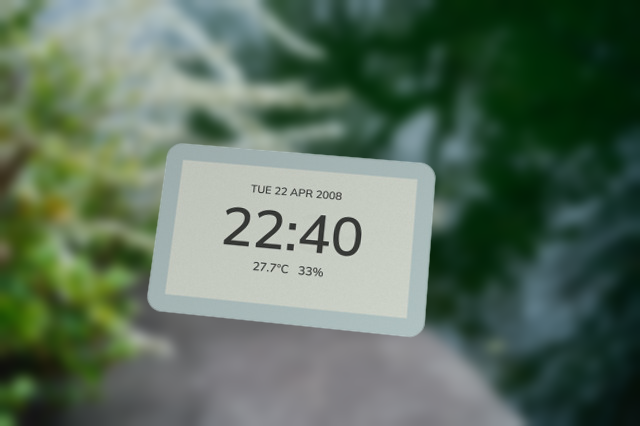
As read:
22,40
